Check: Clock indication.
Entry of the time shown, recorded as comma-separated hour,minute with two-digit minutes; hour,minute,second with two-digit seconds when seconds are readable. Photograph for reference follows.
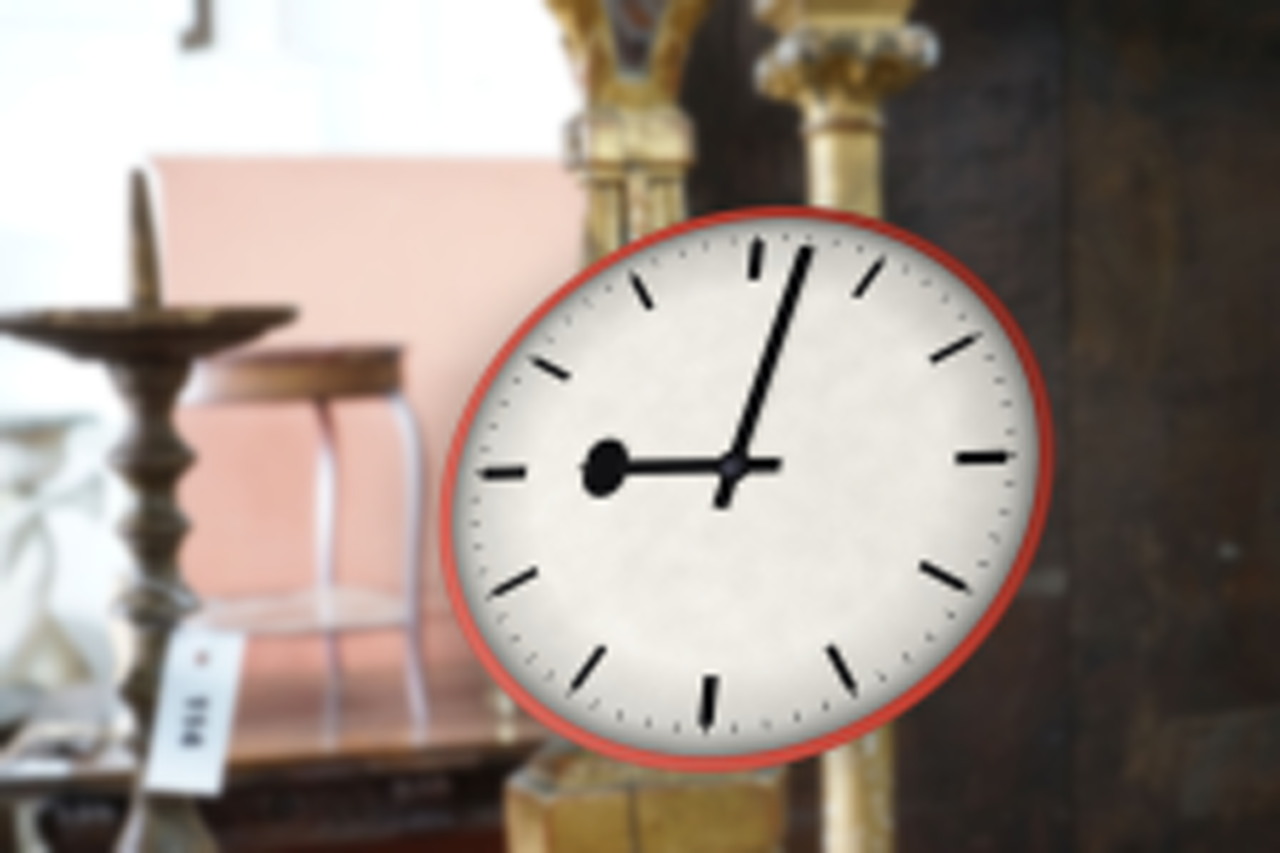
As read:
9,02
